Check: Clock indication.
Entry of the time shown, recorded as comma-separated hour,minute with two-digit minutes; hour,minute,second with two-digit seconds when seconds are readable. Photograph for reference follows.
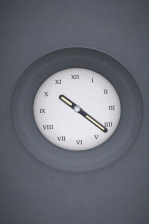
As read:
10,22
